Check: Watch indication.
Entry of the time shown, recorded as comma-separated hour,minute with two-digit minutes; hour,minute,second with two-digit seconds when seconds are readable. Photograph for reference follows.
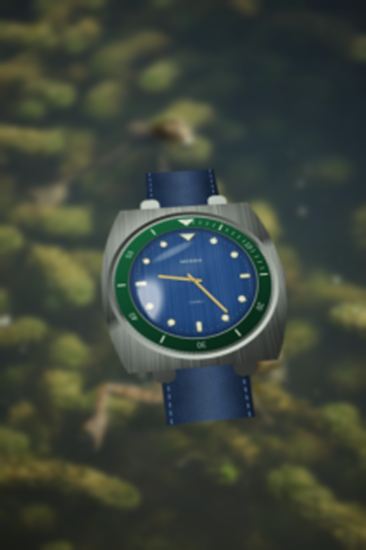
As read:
9,24
